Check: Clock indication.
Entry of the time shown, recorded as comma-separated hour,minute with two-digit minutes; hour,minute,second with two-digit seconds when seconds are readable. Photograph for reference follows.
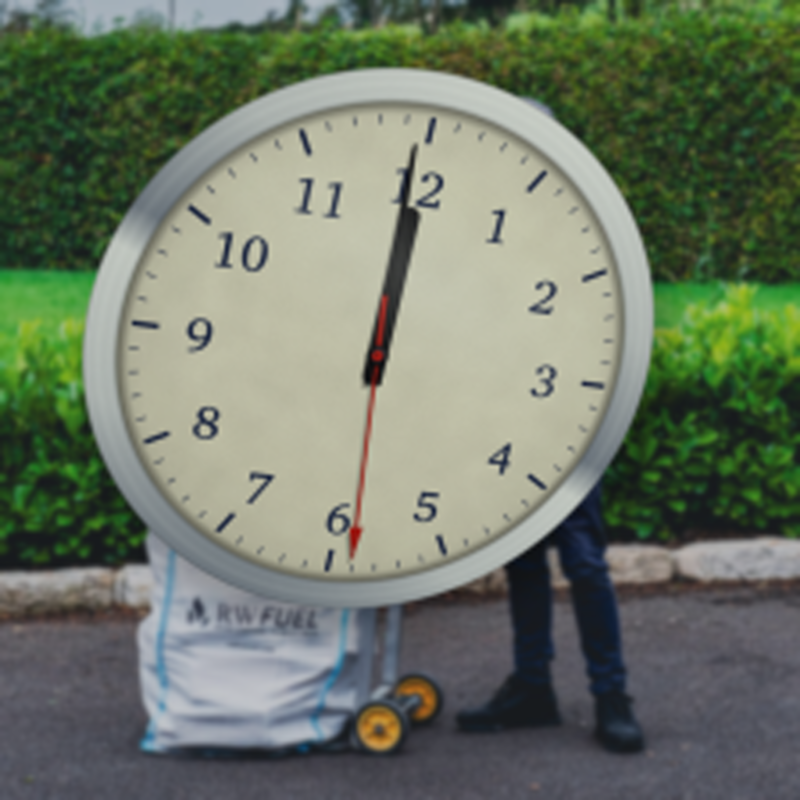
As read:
11,59,29
